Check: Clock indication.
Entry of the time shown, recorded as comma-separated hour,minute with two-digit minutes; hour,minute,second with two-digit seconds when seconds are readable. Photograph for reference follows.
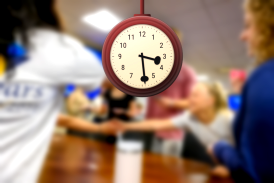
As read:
3,29
